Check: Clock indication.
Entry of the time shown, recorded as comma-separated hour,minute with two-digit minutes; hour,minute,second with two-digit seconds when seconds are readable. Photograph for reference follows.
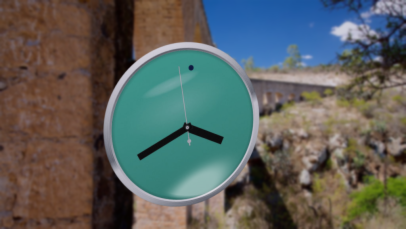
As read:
3,39,58
